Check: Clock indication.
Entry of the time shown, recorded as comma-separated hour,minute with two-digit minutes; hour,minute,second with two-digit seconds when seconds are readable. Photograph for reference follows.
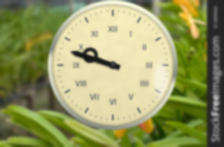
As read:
9,48
